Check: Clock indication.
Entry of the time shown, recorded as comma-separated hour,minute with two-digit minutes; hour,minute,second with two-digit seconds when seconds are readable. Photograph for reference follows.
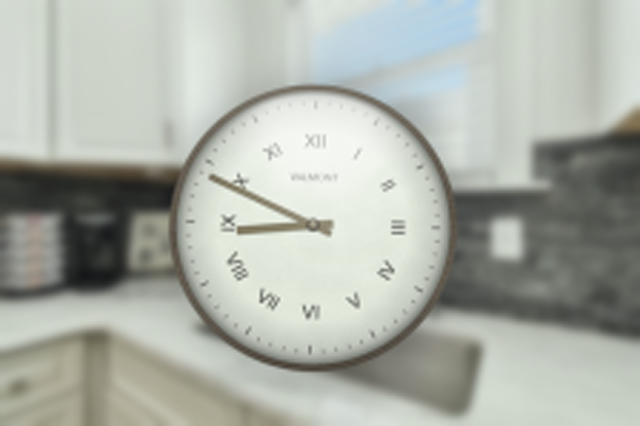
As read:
8,49
